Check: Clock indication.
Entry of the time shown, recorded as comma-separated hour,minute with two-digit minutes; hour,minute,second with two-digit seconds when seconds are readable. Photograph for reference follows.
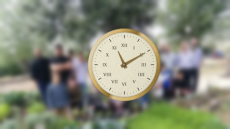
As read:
11,10
